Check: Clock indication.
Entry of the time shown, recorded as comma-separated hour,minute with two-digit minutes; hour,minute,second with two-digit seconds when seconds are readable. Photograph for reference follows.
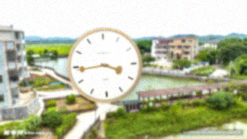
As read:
3,44
